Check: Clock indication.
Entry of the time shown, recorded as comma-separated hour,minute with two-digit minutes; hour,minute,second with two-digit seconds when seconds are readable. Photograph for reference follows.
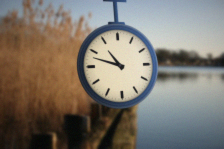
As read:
10,48
